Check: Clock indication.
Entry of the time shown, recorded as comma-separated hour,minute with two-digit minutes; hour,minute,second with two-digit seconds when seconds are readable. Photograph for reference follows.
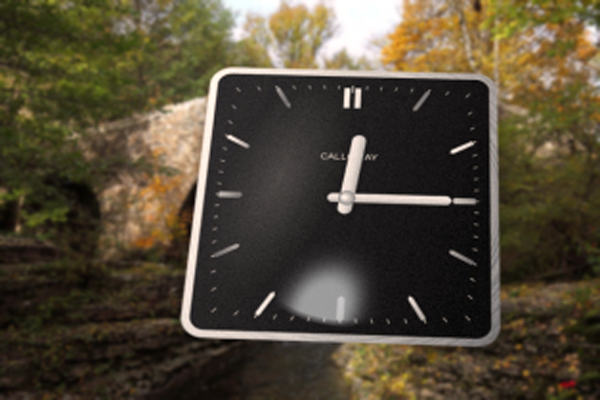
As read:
12,15
